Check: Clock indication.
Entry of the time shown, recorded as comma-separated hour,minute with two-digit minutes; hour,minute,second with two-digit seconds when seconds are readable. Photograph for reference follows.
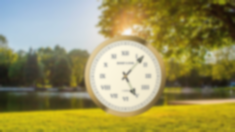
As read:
5,07
